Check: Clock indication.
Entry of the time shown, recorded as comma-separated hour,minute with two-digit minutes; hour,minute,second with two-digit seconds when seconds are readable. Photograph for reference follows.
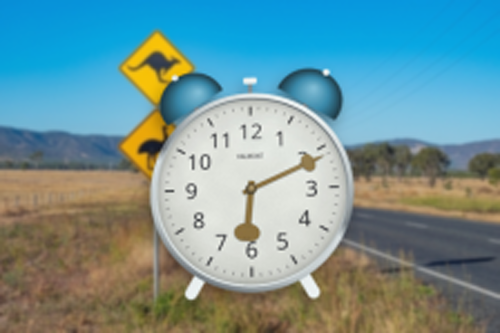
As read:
6,11
